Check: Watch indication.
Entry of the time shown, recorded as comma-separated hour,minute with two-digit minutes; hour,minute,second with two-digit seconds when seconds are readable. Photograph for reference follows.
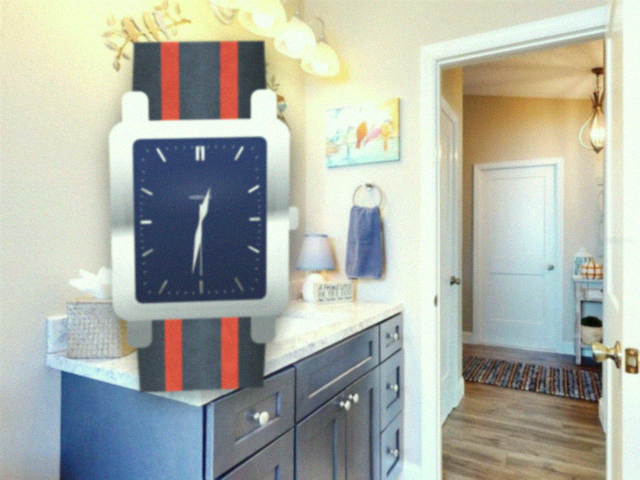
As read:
12,31,30
